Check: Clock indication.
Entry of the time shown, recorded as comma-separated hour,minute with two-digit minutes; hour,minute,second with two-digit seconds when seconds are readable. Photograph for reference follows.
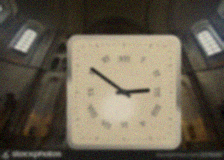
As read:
2,51
